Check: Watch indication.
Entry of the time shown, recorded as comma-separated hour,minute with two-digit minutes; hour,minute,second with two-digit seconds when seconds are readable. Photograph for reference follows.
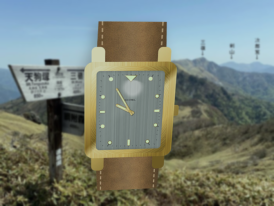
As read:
9,55
